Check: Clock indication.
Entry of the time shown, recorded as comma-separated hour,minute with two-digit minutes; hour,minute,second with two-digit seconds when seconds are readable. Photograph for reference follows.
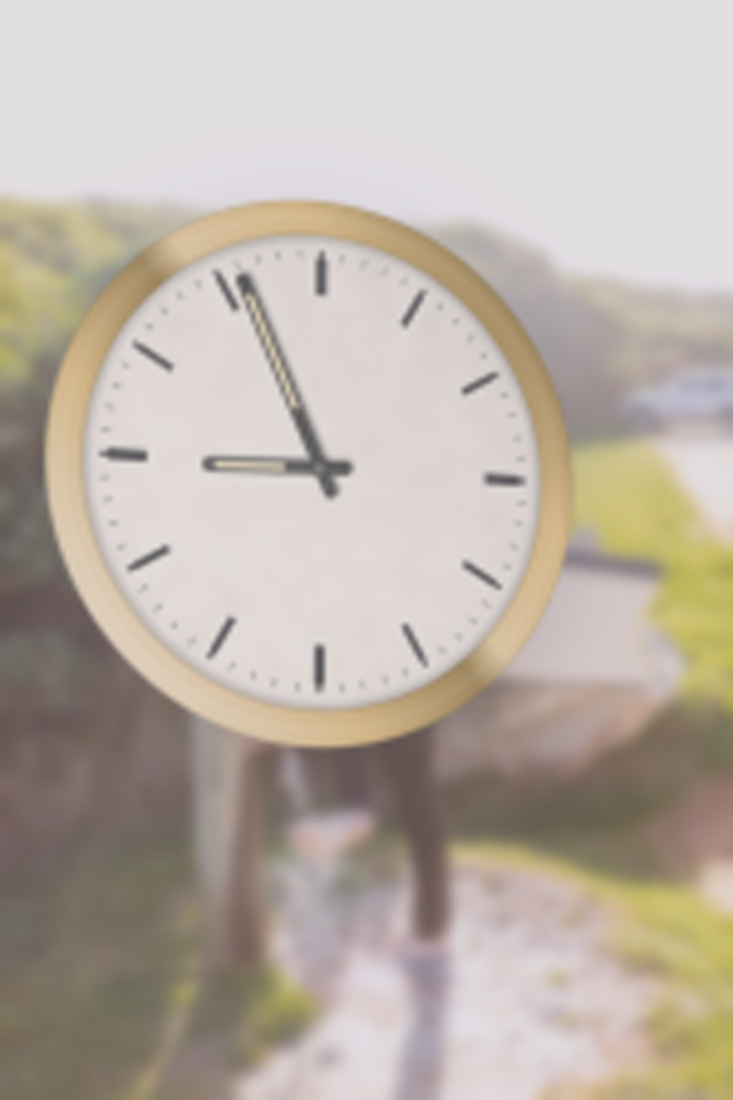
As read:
8,56
